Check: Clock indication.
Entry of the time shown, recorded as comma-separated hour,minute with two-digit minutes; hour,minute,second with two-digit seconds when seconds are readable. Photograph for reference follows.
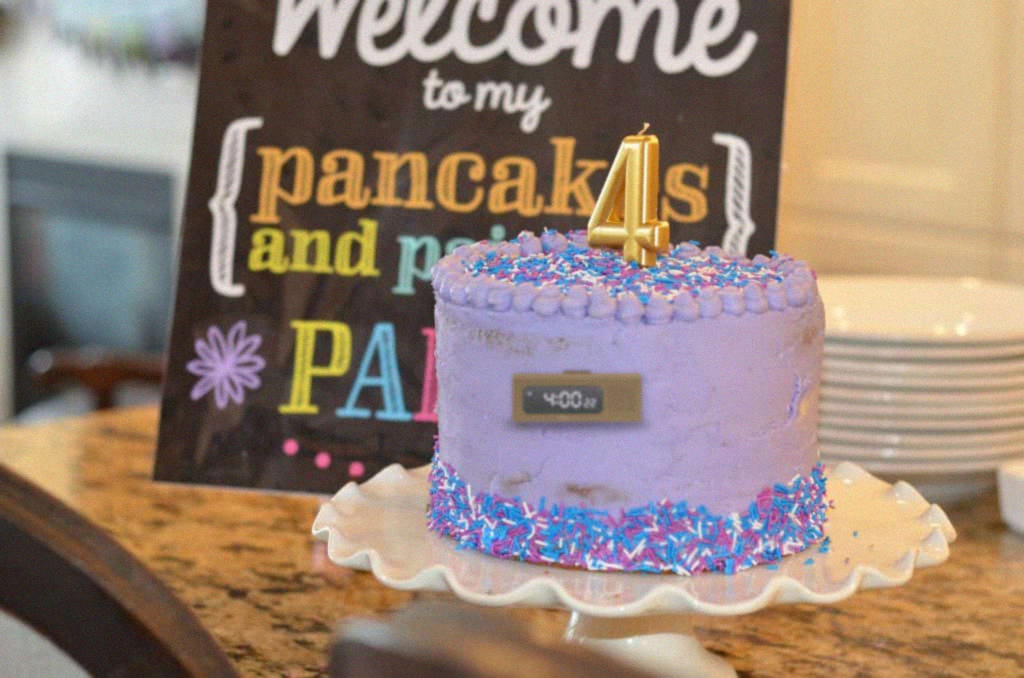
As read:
4,00
